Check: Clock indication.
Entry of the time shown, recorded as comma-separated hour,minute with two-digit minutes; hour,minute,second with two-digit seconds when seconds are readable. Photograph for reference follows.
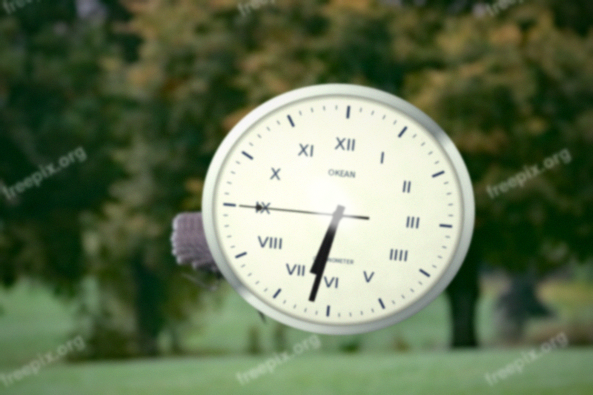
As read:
6,31,45
